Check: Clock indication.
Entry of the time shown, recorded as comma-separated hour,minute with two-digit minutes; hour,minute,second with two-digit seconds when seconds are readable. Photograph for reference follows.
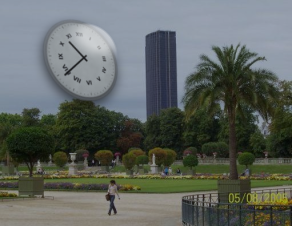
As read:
10,39
